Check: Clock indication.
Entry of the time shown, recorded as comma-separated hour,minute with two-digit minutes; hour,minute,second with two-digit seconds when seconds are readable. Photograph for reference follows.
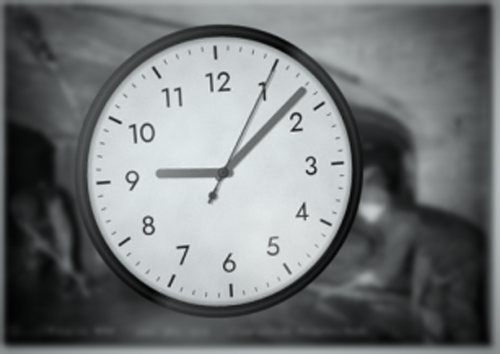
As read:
9,08,05
